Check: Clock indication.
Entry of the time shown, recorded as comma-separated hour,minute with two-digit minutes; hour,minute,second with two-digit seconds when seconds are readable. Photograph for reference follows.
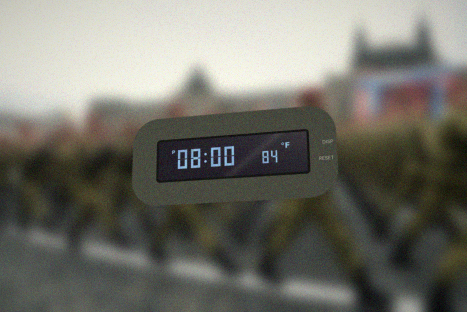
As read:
8,00
